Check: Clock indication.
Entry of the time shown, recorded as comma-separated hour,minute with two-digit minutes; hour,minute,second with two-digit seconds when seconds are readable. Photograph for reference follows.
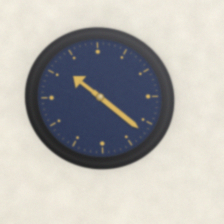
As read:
10,22
